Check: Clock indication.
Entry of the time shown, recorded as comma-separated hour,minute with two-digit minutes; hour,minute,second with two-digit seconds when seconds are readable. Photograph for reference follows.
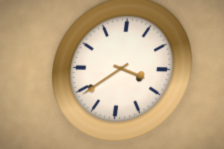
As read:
3,39
